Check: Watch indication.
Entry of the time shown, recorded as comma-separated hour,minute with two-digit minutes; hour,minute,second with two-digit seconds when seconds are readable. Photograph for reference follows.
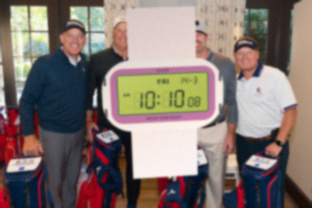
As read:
10,10
